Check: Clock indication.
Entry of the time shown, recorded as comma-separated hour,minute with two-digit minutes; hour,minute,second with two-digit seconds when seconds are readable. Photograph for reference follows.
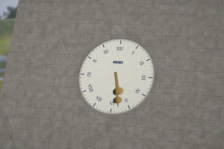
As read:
5,28
